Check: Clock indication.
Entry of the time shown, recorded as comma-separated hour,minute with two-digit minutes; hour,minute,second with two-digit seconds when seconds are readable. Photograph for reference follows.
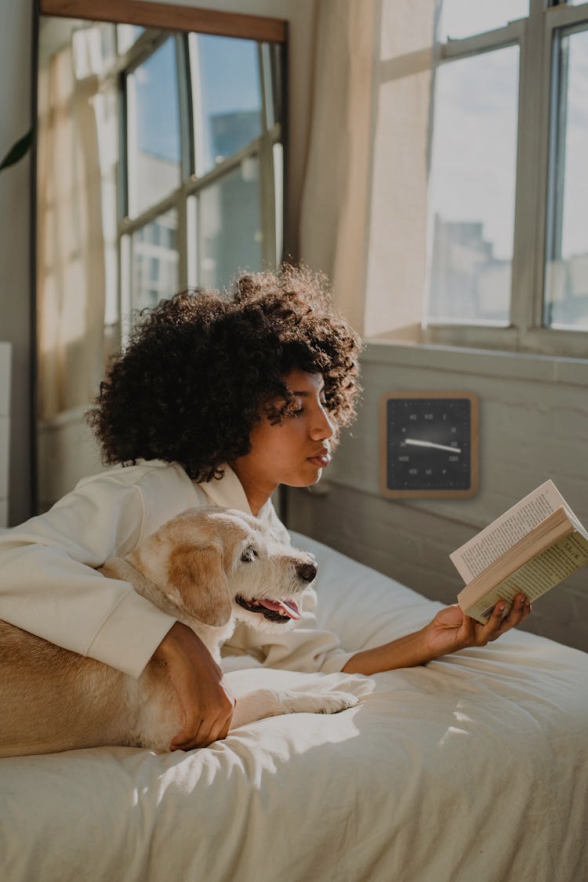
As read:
9,17
